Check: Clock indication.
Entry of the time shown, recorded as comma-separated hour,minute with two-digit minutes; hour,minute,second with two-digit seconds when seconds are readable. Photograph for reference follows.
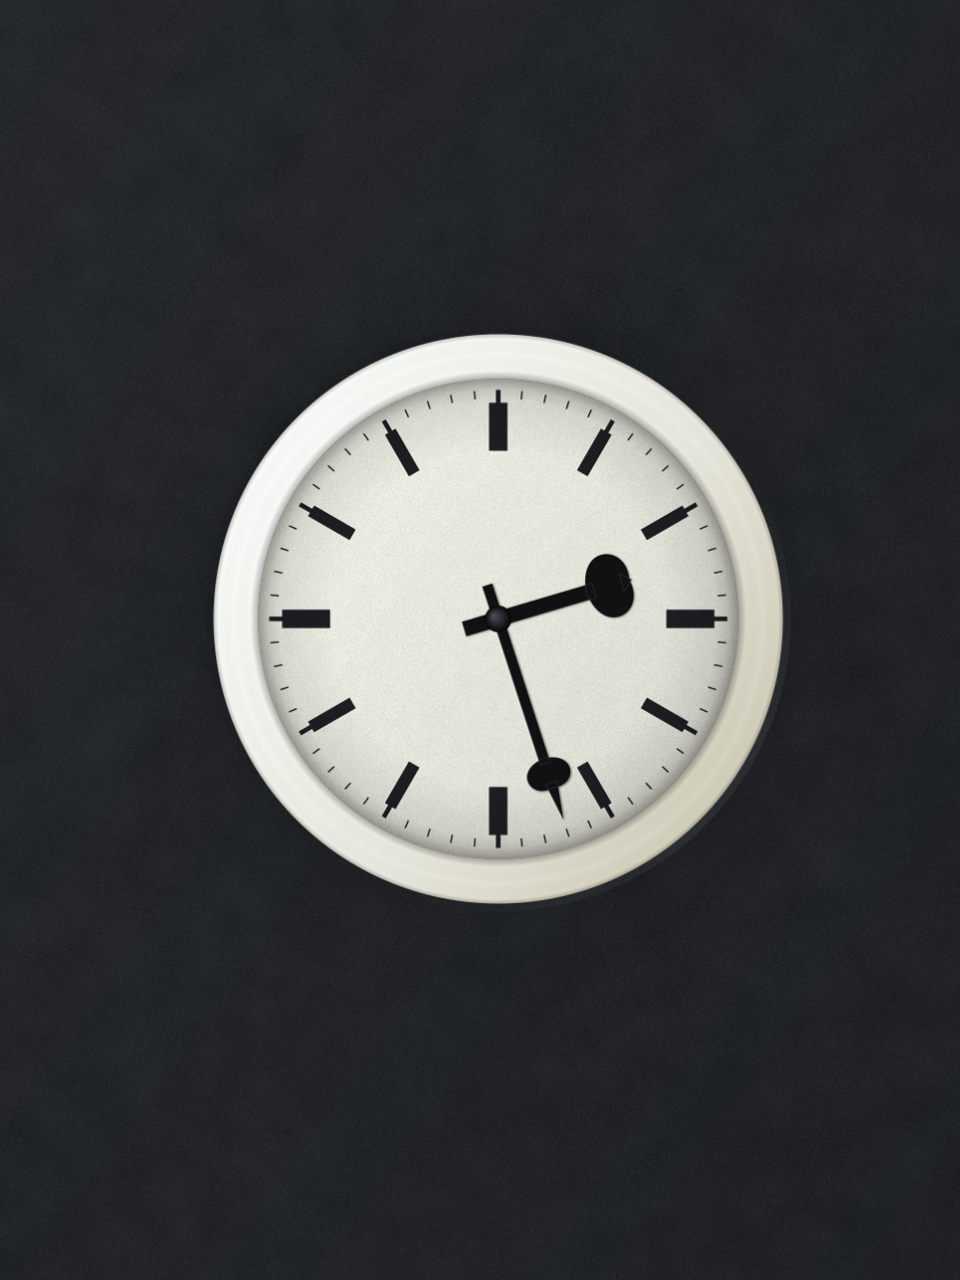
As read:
2,27
